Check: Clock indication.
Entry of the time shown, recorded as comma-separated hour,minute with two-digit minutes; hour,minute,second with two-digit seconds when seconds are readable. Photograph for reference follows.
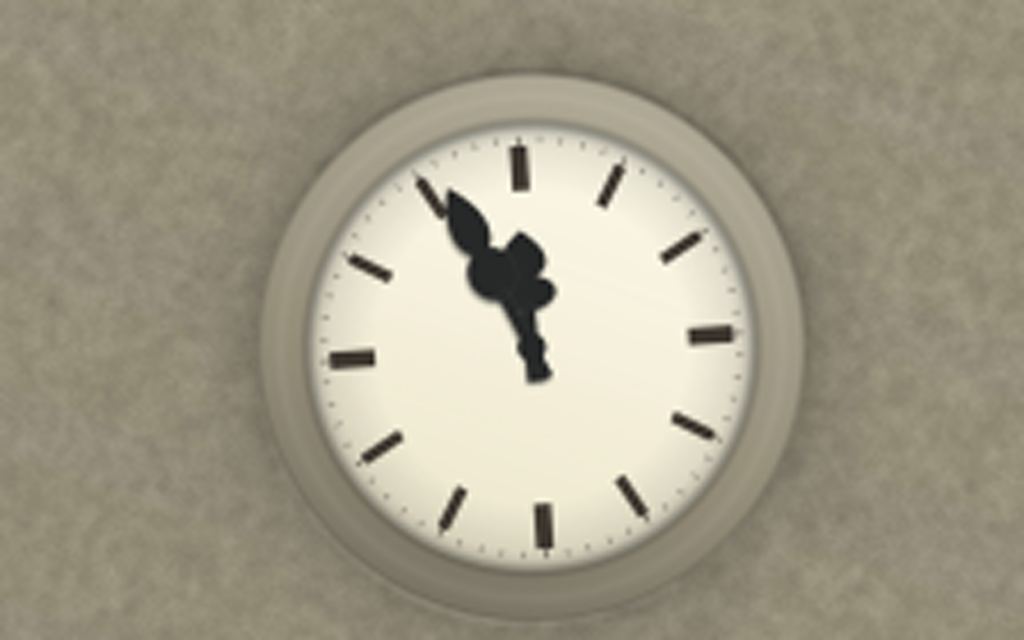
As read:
11,56
